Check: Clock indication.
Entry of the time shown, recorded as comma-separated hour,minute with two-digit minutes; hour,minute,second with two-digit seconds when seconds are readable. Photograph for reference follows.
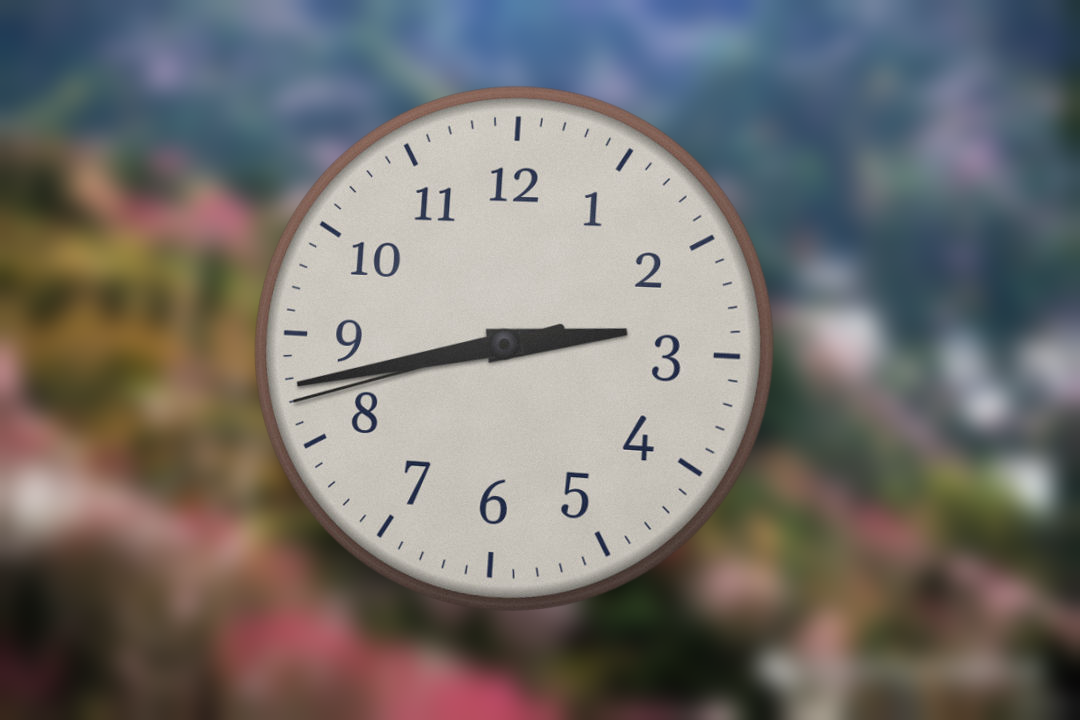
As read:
2,42,42
